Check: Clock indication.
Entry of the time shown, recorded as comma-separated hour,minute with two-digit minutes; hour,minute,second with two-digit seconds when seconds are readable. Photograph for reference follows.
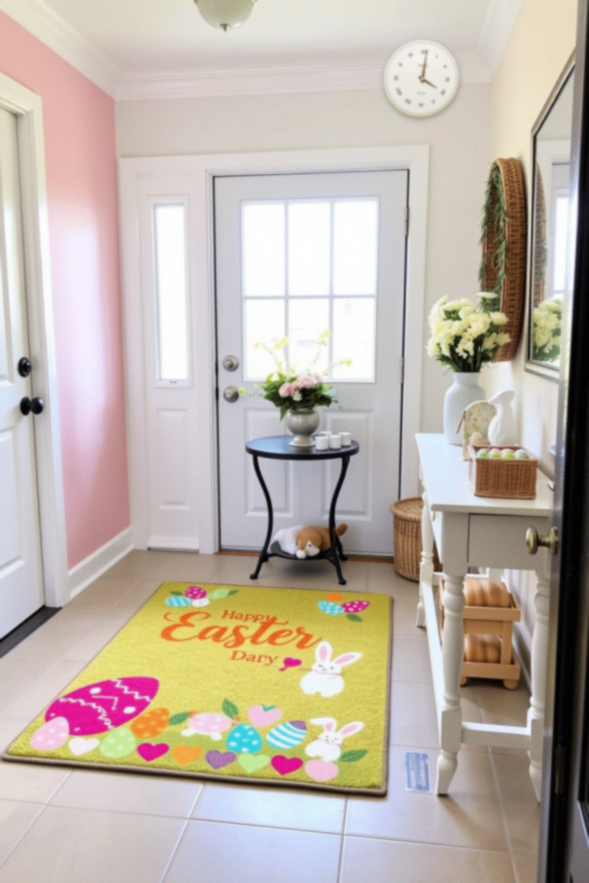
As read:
4,01
